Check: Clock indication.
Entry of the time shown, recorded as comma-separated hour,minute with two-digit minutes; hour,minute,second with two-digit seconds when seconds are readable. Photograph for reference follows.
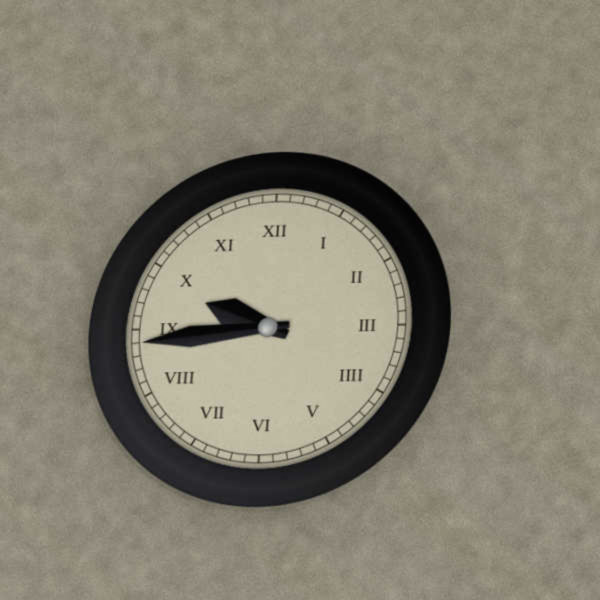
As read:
9,44
